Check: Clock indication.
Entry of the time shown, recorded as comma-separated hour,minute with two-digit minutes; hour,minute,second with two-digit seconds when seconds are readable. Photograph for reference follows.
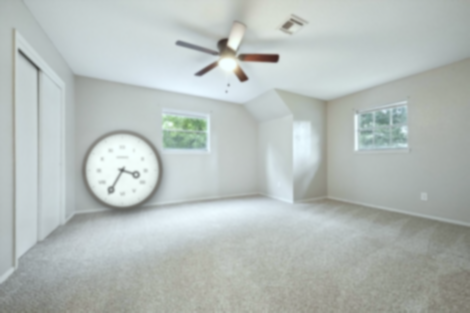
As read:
3,35
